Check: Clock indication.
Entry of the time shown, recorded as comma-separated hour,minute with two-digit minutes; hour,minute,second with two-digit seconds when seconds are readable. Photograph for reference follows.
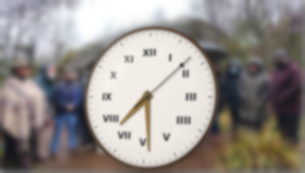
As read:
7,29,08
